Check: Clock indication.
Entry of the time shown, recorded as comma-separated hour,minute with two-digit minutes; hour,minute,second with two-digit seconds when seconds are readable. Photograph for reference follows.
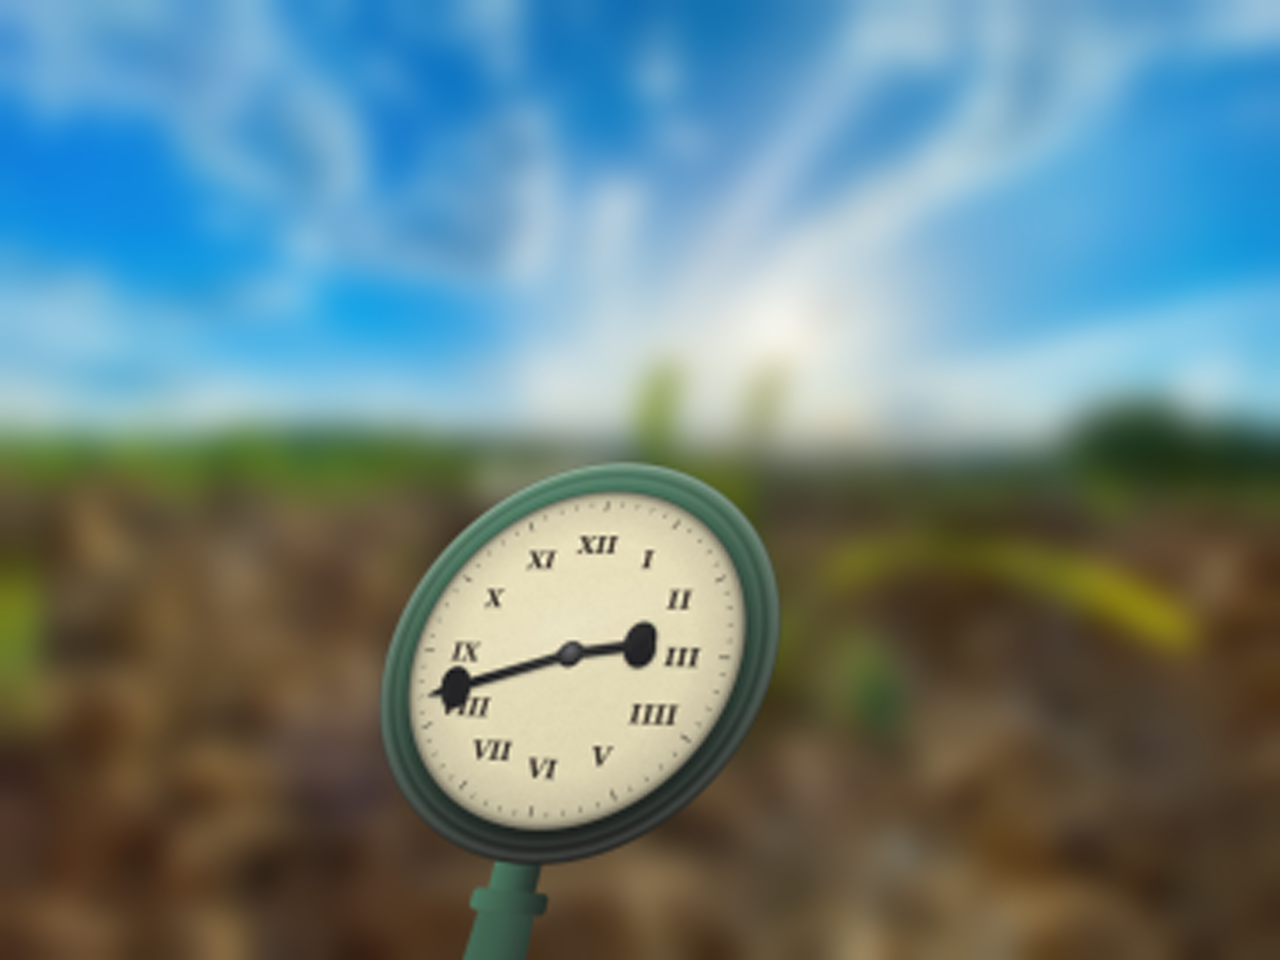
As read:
2,42
